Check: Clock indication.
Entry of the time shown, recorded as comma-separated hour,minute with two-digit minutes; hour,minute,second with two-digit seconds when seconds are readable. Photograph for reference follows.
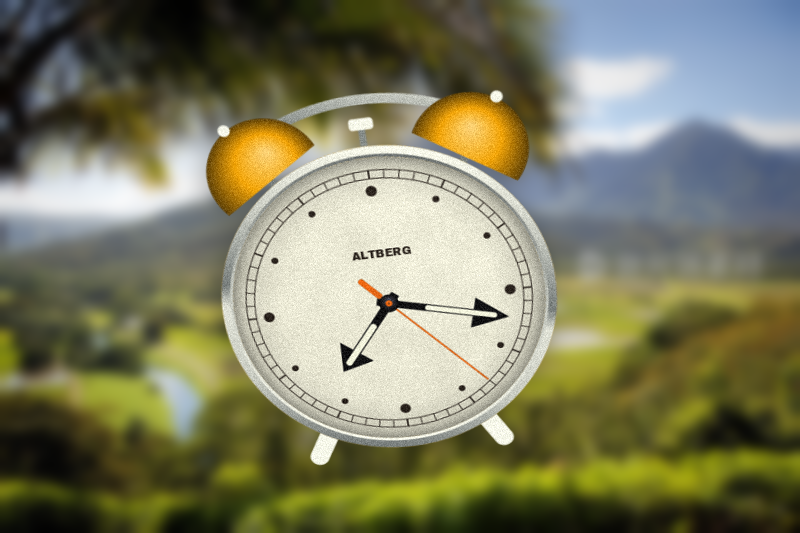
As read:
7,17,23
